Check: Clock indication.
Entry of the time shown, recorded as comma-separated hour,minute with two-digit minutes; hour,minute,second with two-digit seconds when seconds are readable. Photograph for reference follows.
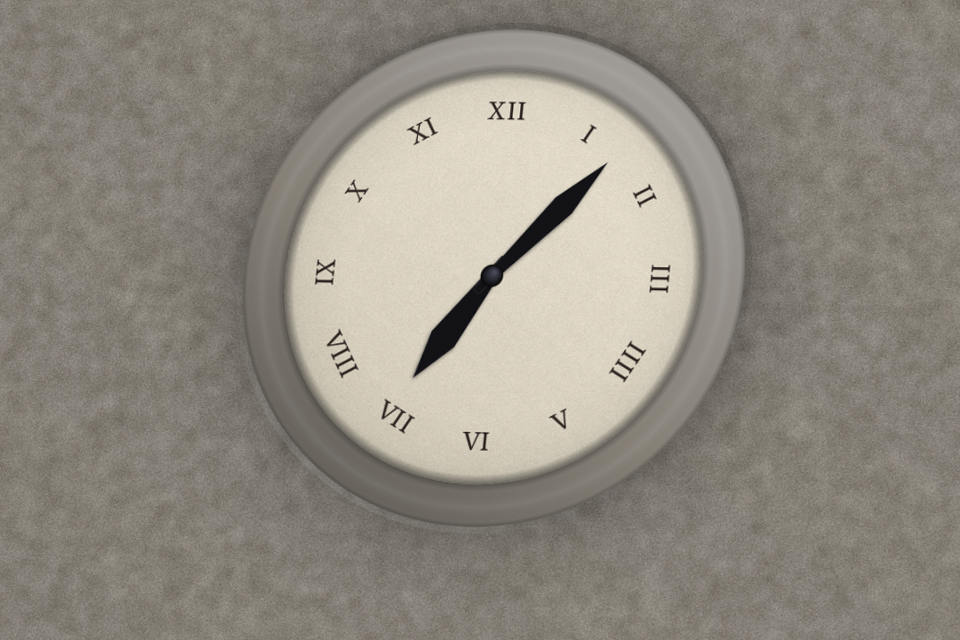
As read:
7,07
